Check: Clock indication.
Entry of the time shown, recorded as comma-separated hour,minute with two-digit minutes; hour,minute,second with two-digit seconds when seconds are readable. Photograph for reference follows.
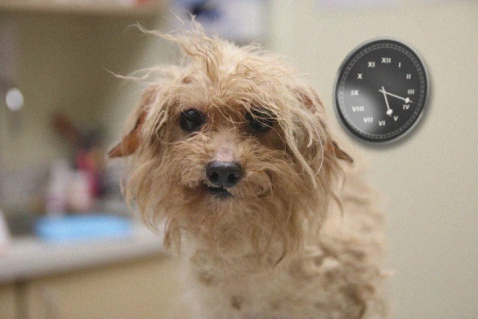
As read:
5,18
